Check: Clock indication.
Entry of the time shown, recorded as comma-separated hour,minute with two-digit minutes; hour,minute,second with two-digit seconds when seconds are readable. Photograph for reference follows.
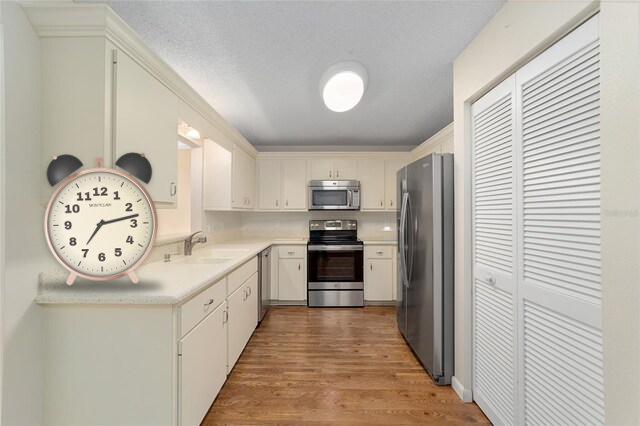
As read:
7,13
